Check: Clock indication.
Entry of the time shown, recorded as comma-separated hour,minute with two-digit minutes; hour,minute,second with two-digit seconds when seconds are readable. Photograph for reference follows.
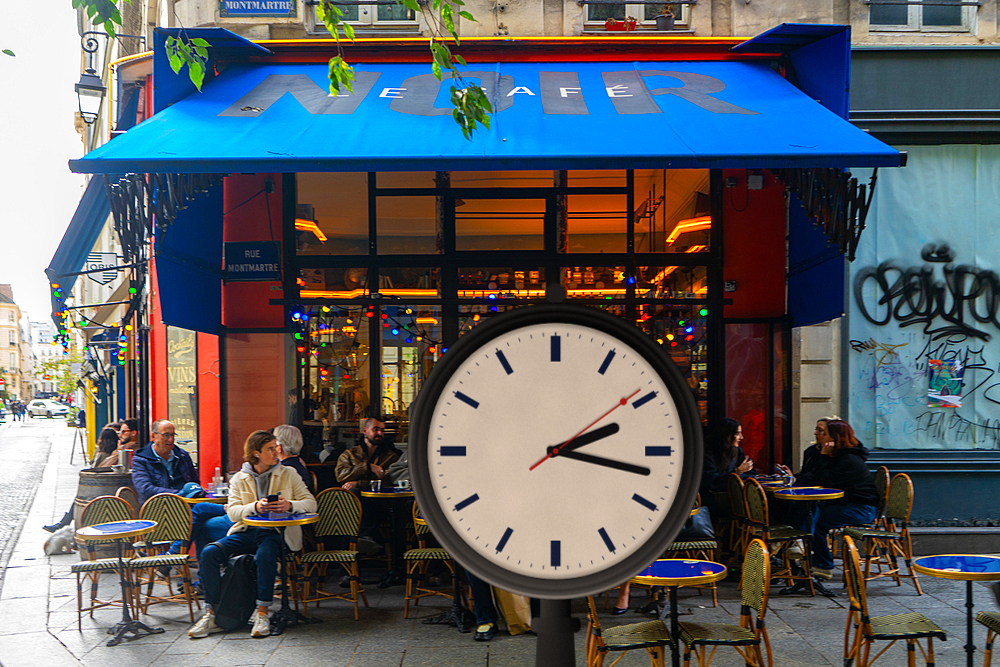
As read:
2,17,09
